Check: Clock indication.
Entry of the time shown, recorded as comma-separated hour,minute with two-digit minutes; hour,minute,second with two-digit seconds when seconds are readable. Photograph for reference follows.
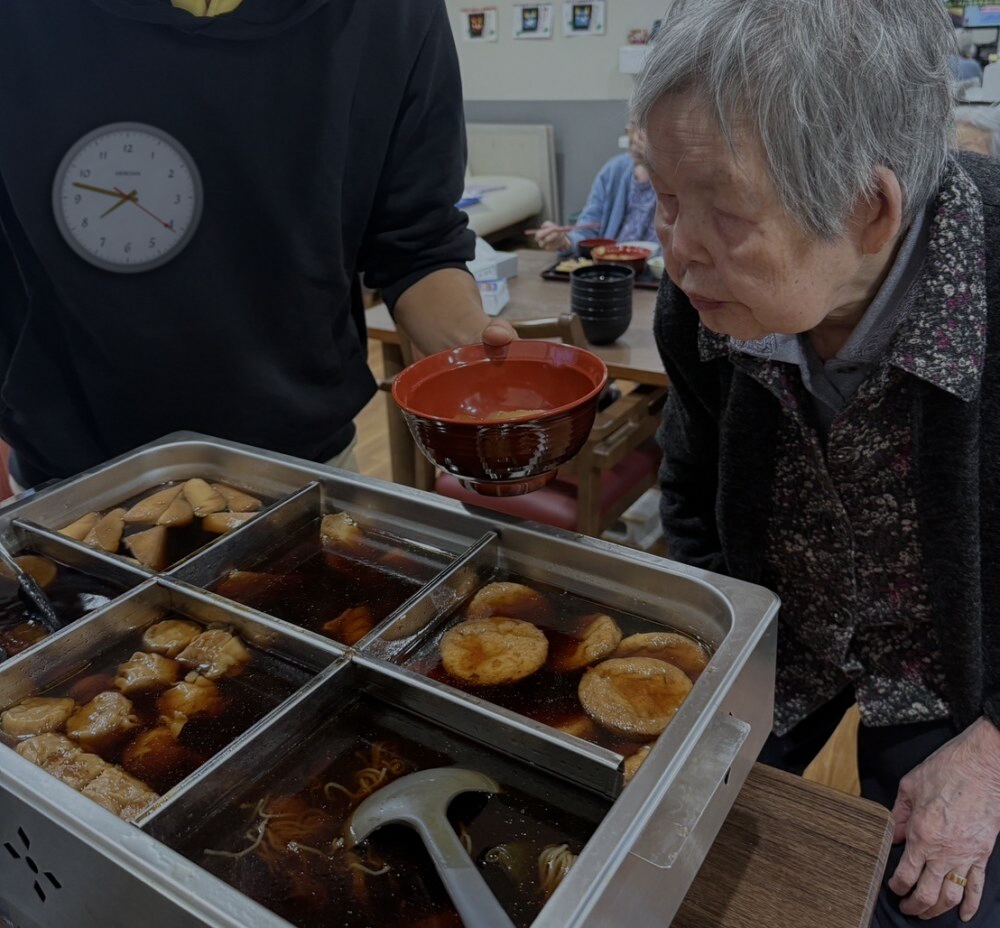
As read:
7,47,21
